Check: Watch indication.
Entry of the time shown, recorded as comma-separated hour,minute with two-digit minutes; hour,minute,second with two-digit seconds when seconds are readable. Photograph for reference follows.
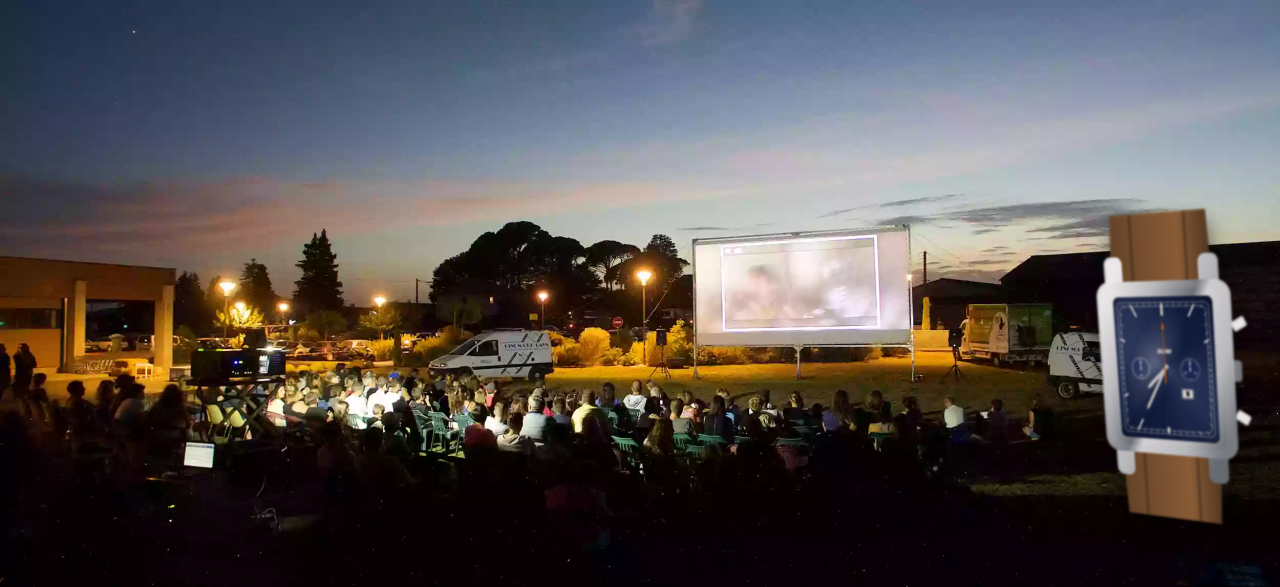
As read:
7,35
